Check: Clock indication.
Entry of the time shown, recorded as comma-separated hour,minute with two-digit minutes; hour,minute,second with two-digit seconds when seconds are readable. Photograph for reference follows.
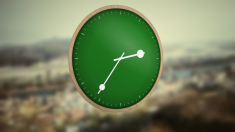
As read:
2,36
